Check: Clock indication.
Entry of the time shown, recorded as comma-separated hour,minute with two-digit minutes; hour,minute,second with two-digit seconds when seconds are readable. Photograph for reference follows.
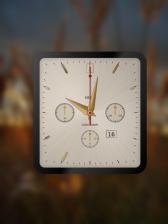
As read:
10,02
